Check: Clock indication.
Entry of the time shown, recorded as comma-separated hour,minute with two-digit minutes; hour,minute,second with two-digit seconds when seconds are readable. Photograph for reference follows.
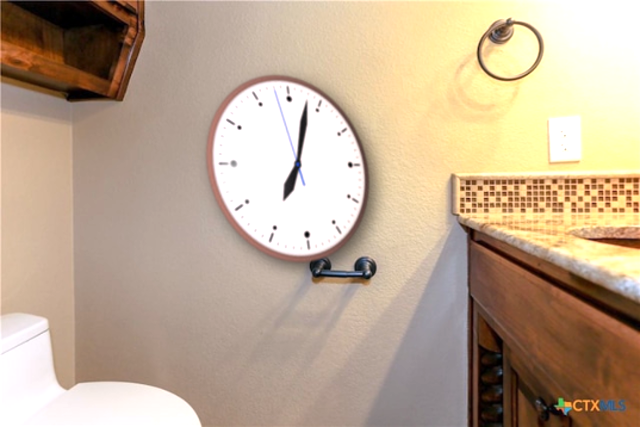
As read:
7,02,58
